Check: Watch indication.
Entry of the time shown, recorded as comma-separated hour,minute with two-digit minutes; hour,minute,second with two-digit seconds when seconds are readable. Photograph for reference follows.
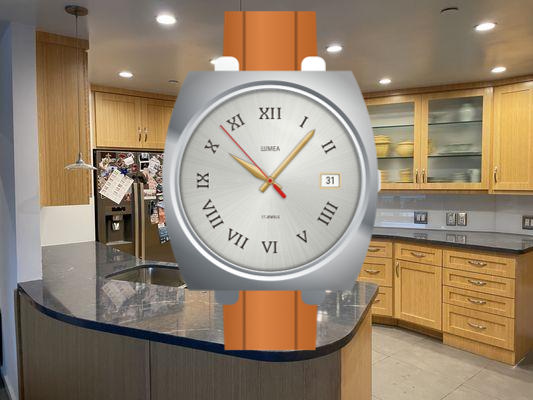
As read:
10,06,53
